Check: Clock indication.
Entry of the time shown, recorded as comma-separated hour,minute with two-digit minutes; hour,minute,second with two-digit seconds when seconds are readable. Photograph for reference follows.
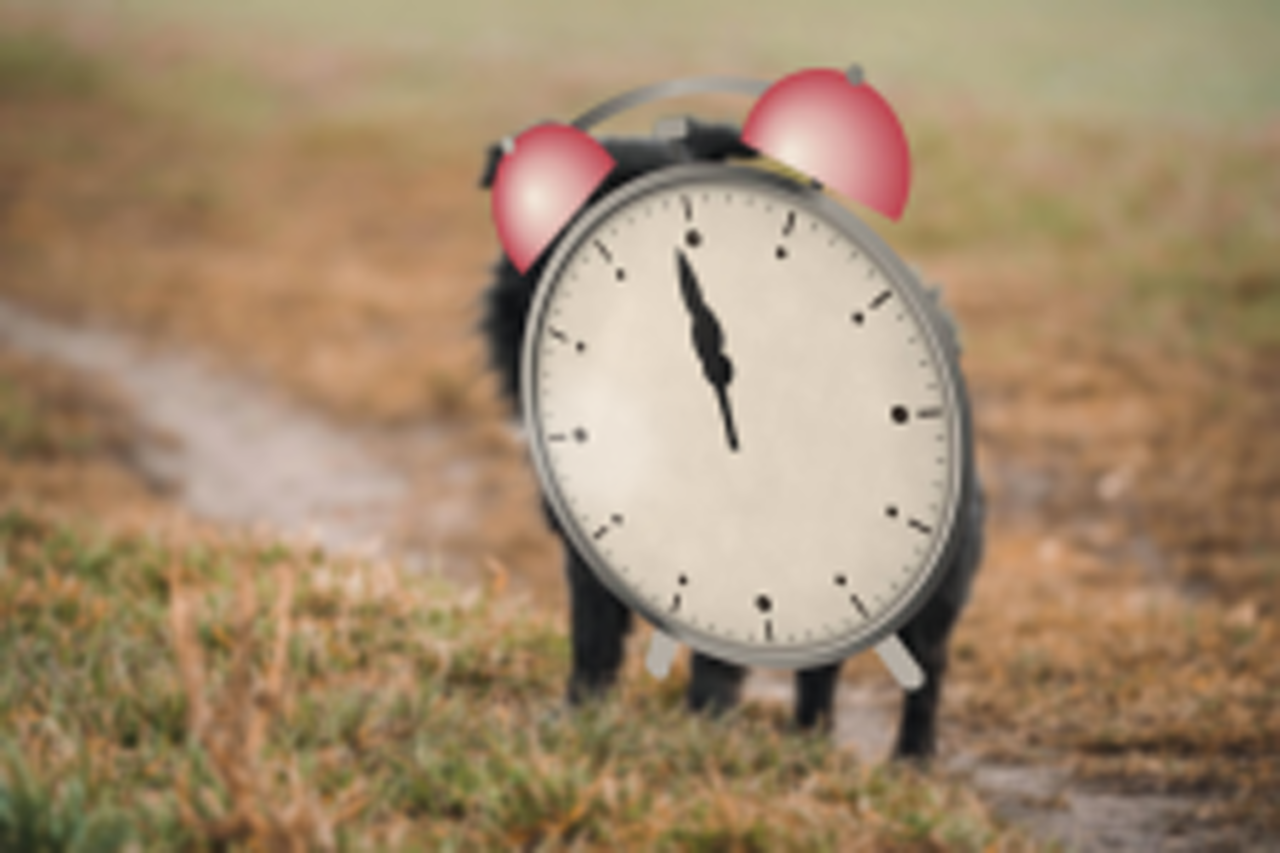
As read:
11,59
